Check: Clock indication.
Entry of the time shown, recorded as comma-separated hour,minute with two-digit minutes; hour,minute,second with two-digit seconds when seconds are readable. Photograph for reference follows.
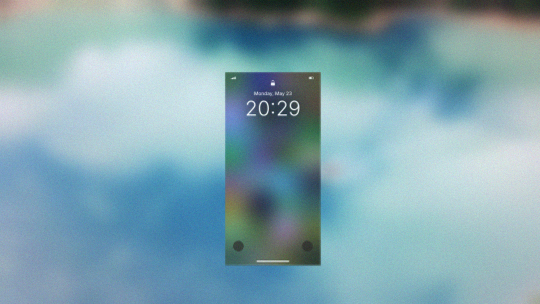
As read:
20,29
